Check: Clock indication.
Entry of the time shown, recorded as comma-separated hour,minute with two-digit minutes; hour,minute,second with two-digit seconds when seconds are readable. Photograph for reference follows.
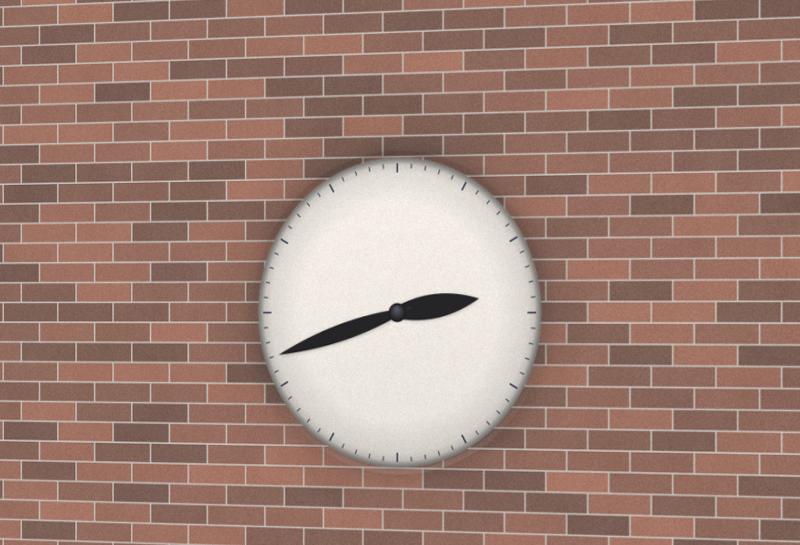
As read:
2,42
